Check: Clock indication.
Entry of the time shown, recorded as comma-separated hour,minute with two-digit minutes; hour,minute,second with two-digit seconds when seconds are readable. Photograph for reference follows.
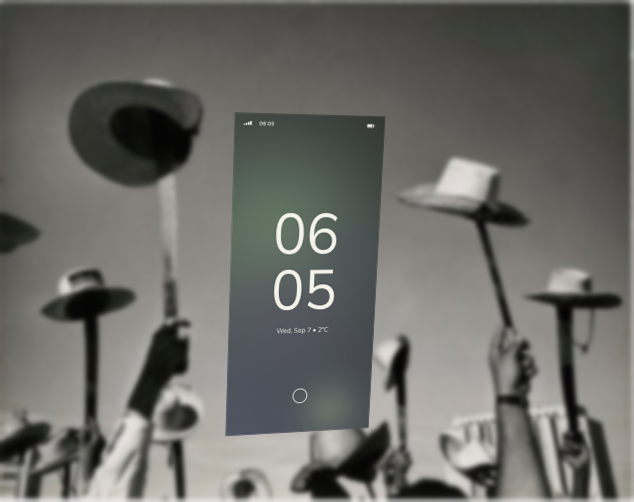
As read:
6,05
